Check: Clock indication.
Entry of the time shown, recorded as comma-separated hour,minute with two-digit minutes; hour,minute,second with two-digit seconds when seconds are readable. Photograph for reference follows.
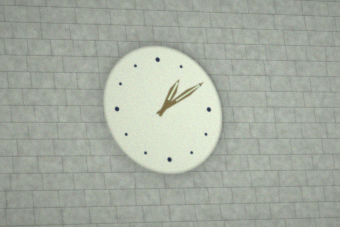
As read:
1,10
